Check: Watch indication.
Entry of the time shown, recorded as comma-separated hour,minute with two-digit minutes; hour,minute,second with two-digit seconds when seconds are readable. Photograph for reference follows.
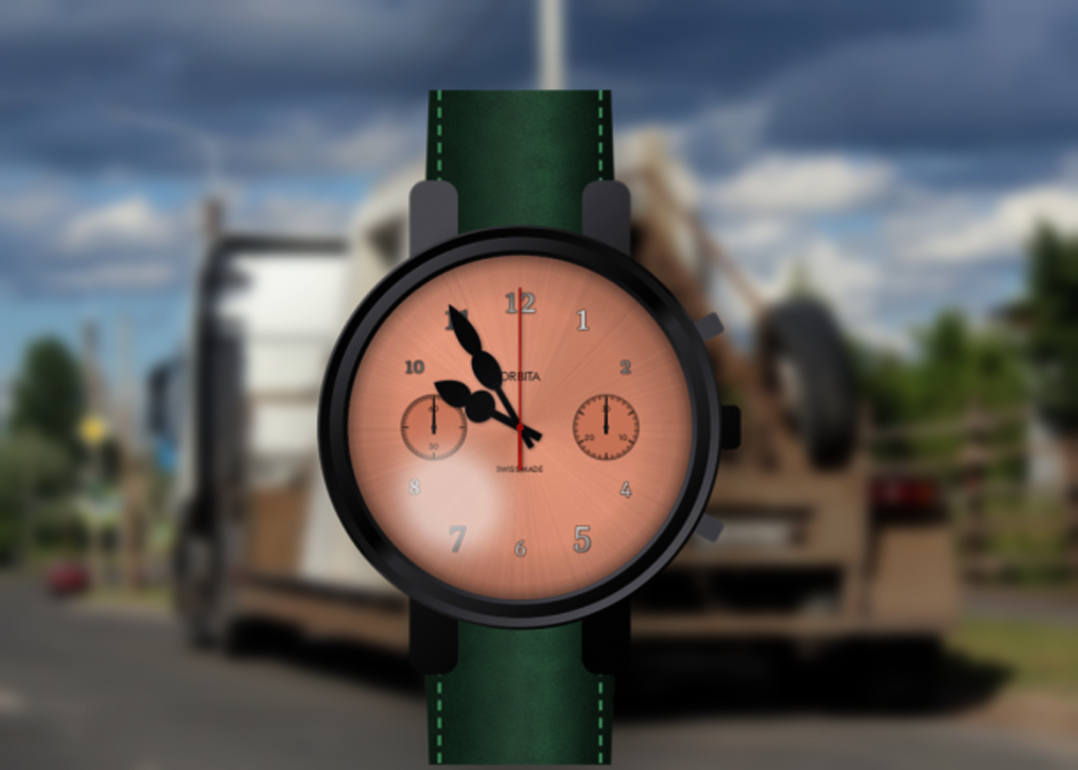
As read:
9,55
